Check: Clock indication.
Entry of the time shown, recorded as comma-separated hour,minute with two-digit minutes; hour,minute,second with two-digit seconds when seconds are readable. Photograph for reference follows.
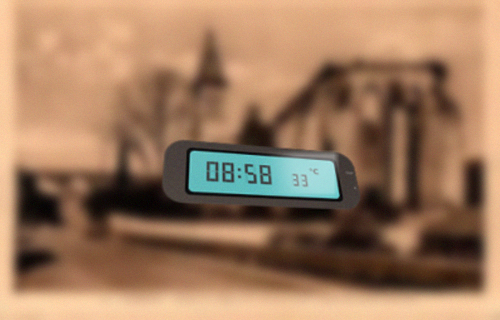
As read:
8,58
